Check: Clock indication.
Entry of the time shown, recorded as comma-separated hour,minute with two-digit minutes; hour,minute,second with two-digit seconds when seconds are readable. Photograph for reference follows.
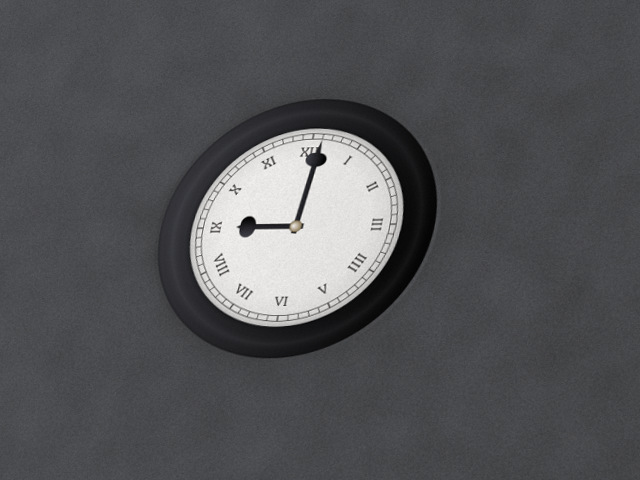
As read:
9,01
